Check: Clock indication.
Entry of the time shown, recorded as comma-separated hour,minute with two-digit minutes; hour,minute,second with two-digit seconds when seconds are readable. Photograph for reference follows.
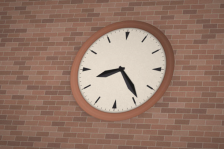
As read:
8,24
